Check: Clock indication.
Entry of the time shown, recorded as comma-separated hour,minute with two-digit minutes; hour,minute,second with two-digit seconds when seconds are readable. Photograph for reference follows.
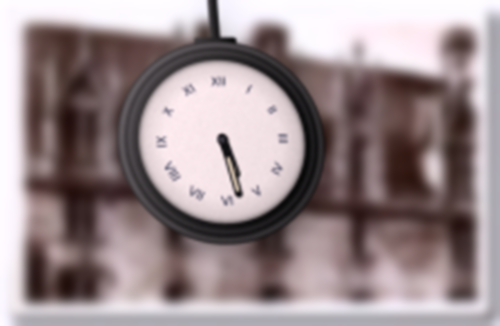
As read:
5,28
